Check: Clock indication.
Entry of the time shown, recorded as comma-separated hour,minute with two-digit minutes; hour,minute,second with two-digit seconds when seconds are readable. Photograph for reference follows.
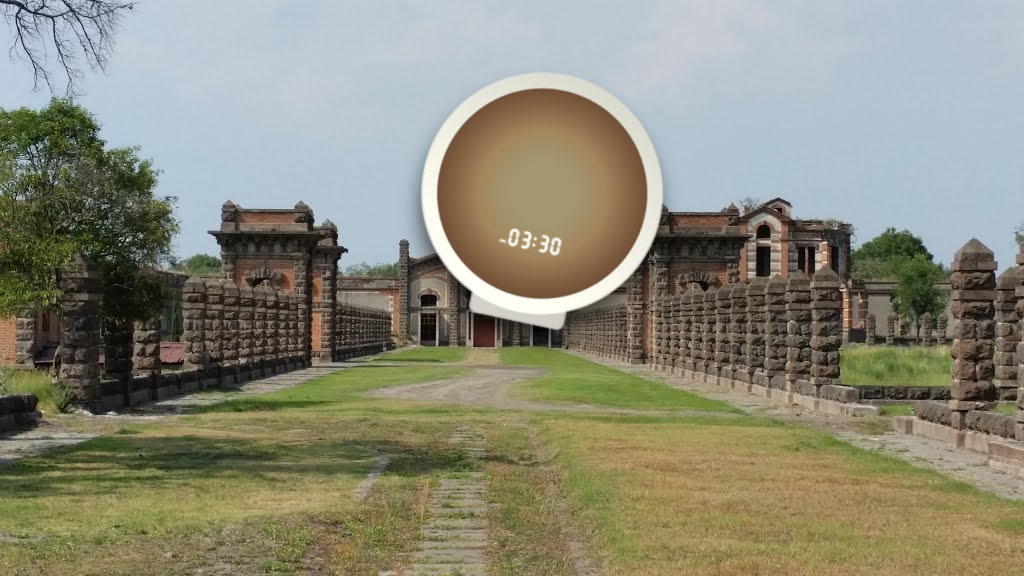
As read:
3,30
